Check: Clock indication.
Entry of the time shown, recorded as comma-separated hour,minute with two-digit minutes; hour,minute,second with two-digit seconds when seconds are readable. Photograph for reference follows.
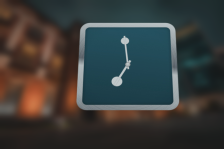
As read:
6,59
